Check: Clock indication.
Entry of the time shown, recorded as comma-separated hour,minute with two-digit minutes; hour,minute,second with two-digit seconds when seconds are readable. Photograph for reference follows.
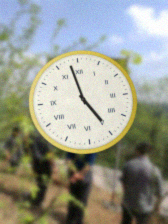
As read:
4,58
